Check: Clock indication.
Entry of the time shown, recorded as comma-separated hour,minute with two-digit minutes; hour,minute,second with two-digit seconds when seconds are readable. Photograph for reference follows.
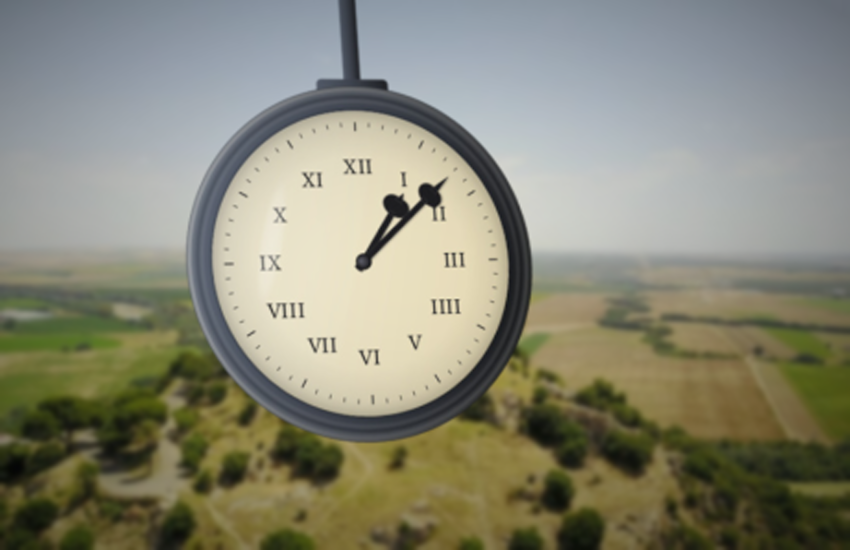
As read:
1,08
